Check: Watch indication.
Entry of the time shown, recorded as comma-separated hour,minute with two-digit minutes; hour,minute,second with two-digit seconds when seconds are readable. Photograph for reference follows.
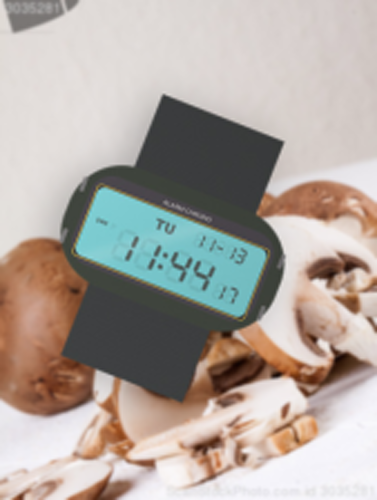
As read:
11,44,17
